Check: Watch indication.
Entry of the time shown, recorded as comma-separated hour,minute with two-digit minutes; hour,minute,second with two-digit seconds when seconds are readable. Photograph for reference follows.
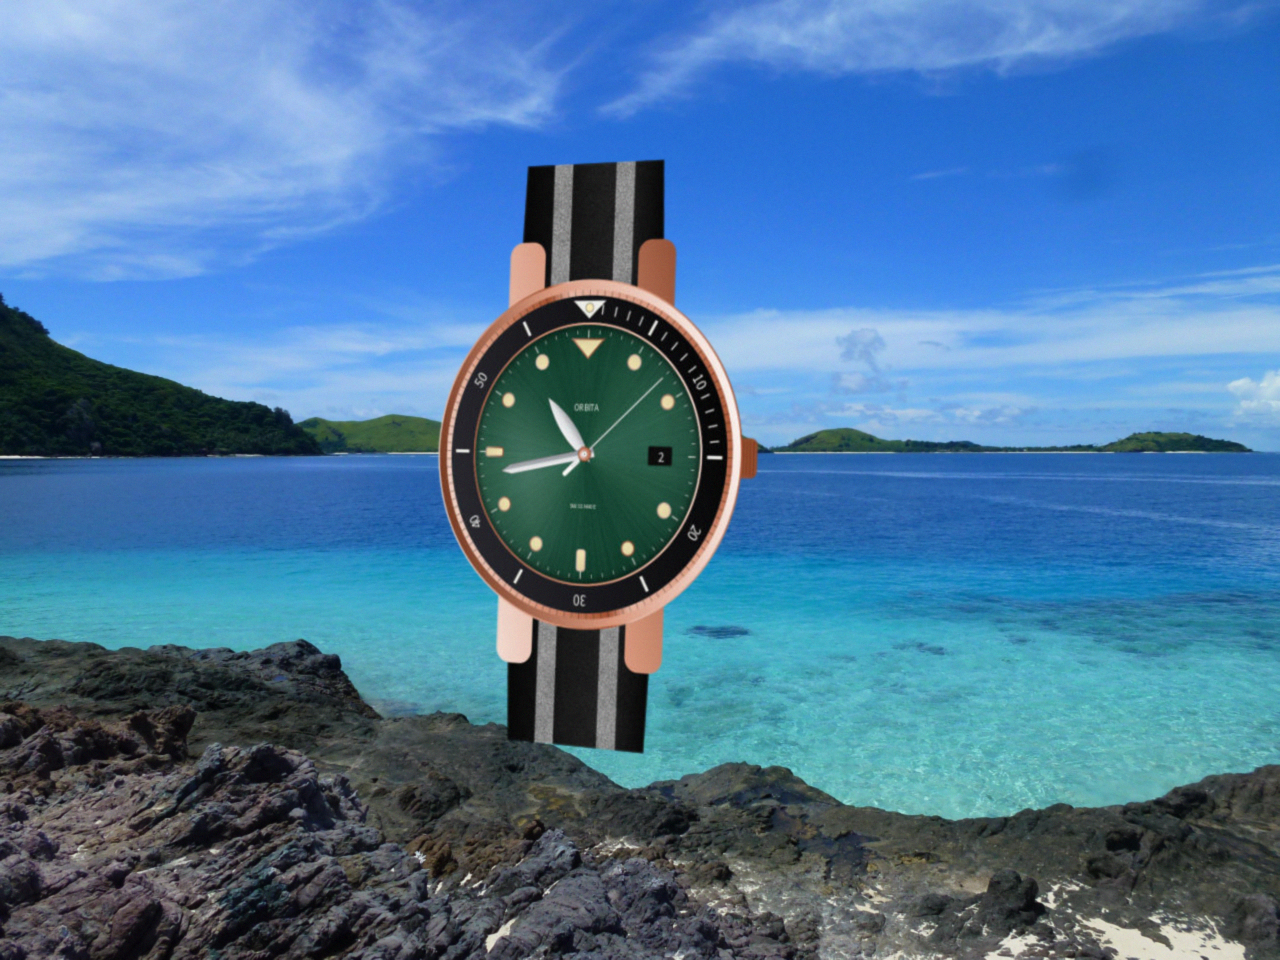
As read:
10,43,08
